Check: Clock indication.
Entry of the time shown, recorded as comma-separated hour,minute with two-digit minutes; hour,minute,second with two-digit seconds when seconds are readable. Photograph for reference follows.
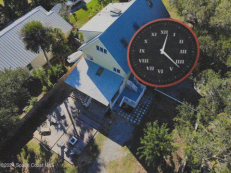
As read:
12,22
